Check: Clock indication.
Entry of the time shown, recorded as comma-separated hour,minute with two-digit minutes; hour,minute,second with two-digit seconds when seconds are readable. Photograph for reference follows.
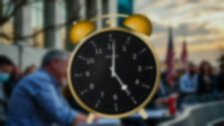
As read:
5,01
